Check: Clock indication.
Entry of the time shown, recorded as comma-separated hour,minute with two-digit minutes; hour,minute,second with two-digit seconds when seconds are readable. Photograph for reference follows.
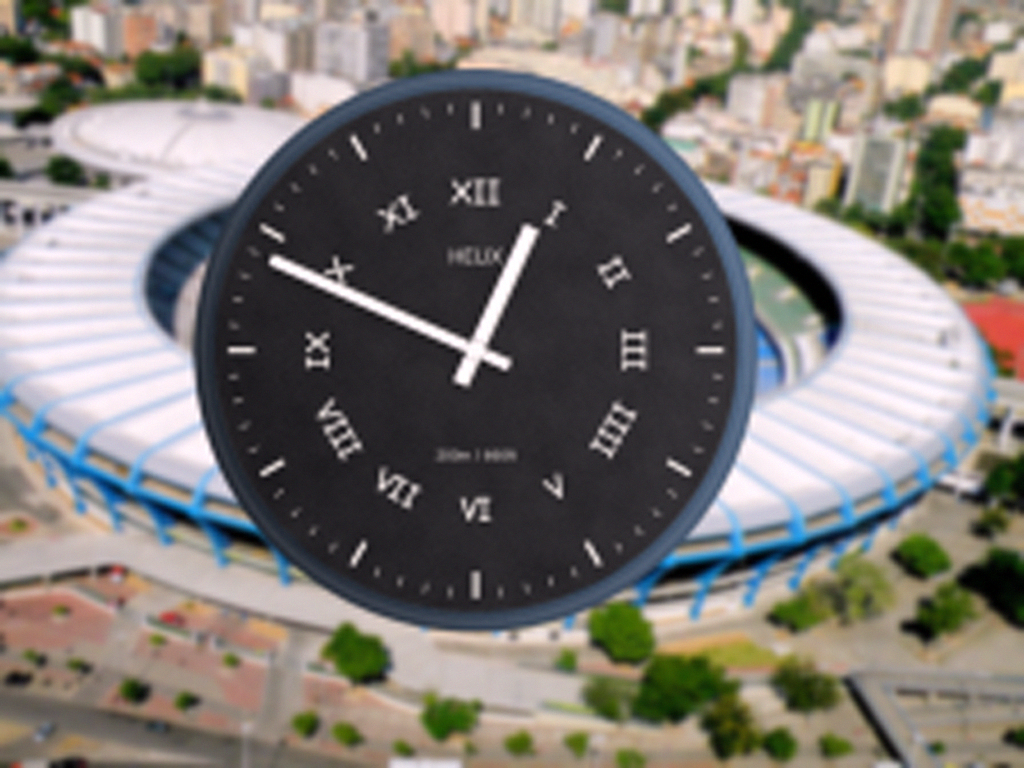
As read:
12,49
